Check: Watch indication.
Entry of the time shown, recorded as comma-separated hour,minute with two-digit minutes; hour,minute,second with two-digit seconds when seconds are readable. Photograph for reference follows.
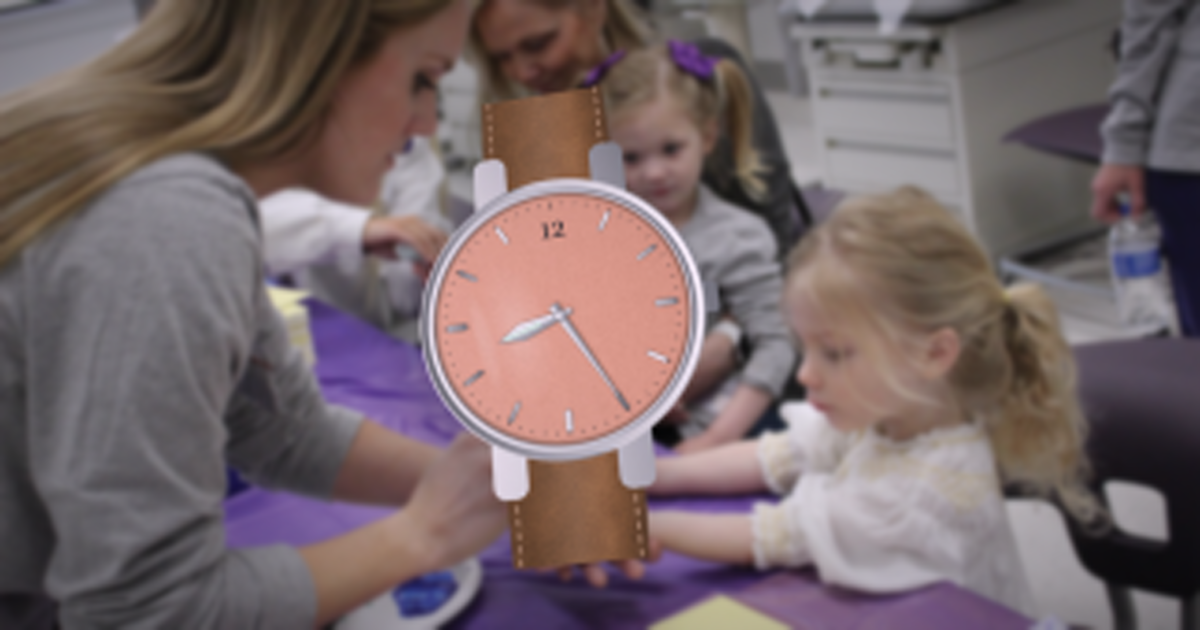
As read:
8,25
